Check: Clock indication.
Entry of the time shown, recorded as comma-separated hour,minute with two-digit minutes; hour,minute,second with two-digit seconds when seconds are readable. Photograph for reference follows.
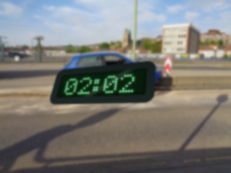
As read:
2,02
